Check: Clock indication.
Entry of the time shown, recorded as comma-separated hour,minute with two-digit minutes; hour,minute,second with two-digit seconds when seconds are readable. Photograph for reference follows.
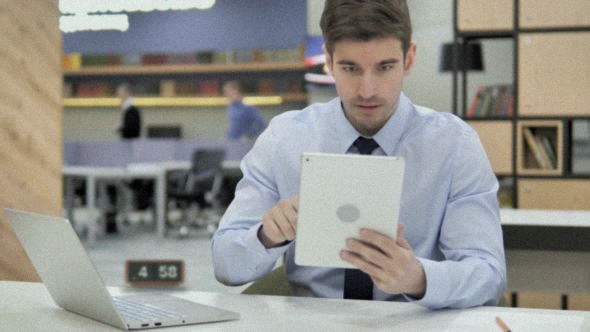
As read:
4,58
